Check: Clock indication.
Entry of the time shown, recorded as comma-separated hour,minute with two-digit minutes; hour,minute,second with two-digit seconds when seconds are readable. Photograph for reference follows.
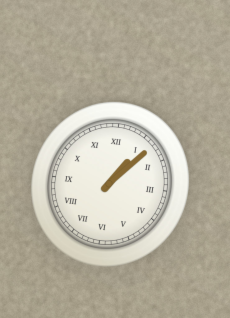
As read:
1,07
